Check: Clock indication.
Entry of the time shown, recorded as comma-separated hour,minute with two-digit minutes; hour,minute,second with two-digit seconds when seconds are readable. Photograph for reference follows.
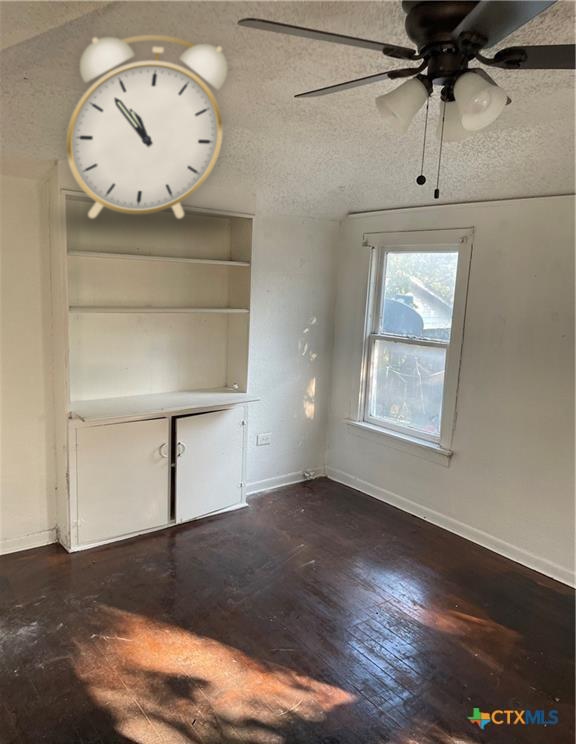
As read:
10,53
